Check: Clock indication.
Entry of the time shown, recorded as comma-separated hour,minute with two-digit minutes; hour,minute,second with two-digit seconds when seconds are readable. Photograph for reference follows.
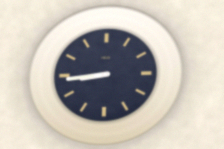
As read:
8,44
